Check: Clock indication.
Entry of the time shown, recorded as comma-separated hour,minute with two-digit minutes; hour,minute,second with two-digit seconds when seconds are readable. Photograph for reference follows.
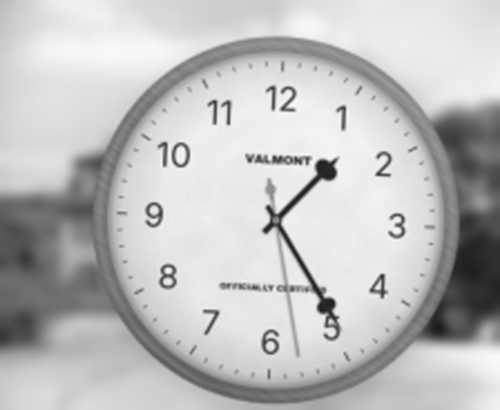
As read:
1,24,28
